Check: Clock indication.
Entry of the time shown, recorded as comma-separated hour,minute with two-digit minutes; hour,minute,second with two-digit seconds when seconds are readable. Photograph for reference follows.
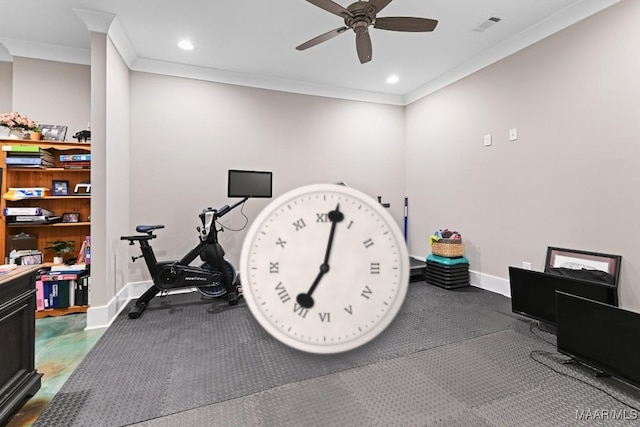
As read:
7,02
